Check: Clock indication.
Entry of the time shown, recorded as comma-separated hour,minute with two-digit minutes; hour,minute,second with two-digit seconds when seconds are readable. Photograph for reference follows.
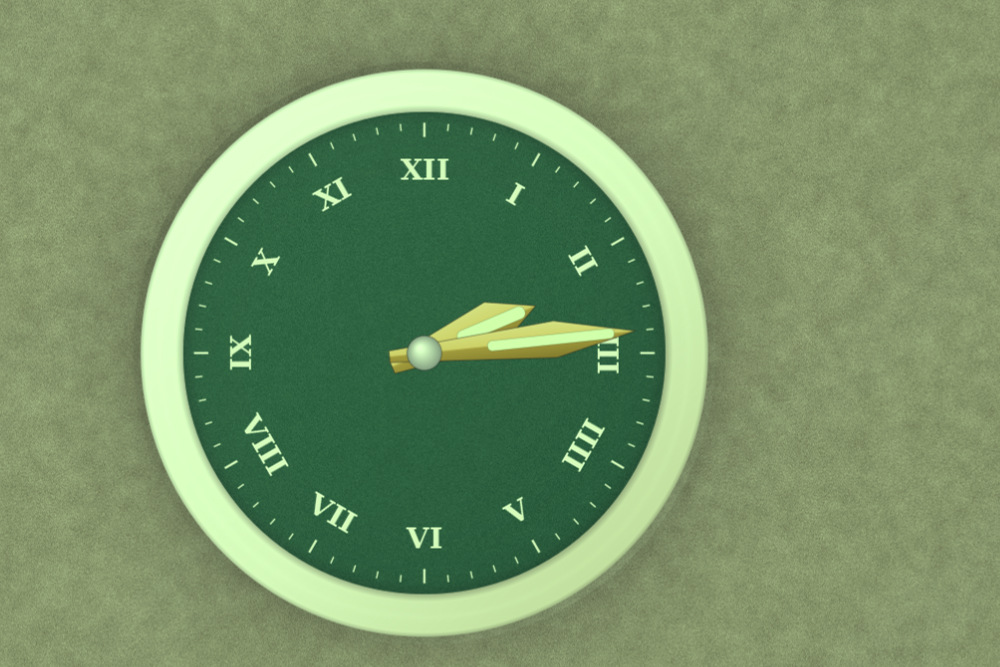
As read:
2,14
